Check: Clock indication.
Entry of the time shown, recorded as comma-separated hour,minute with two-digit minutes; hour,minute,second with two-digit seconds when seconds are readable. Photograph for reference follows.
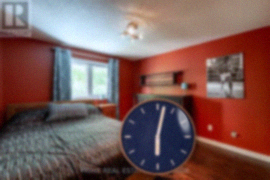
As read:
6,02
